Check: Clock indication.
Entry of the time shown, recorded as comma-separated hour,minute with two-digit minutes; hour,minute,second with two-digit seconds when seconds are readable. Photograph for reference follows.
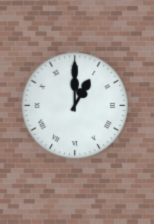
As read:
1,00
